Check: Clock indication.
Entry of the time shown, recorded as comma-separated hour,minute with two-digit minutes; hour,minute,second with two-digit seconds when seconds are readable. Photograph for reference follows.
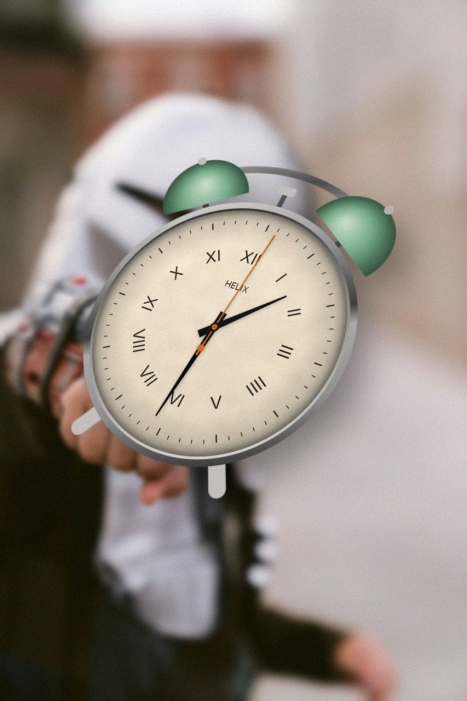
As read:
1,31,01
